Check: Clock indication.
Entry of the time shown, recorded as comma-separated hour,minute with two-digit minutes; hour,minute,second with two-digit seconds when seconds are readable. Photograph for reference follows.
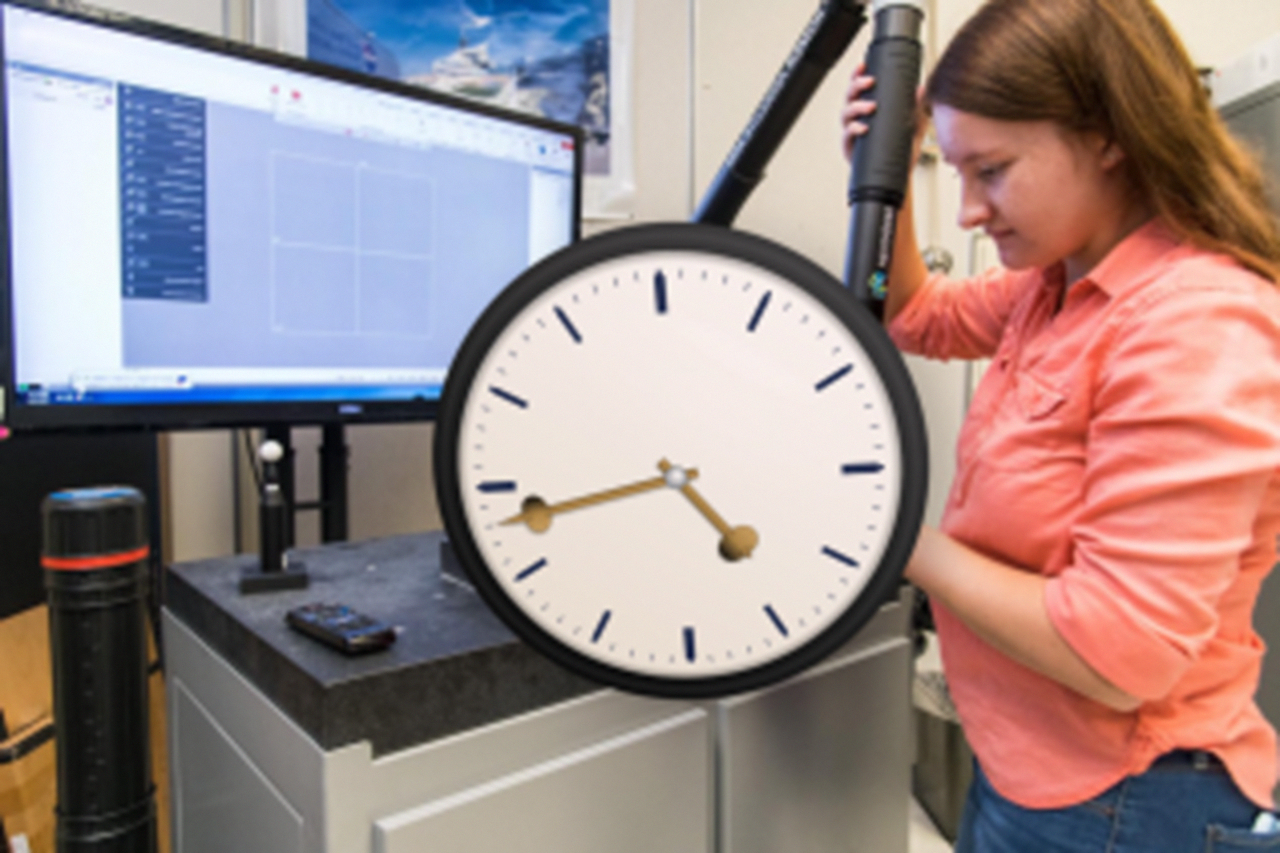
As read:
4,43
